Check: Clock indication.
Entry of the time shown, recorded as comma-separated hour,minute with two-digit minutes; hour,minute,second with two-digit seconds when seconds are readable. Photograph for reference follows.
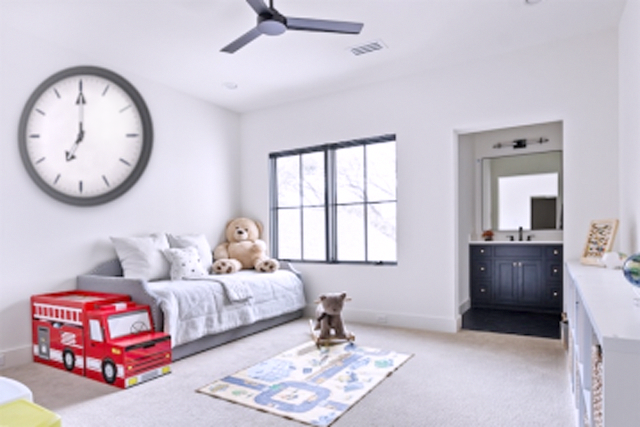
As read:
7,00
